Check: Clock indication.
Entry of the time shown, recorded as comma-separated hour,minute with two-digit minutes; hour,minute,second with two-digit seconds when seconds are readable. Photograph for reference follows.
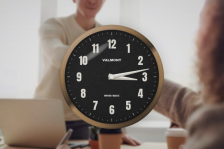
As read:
3,13
